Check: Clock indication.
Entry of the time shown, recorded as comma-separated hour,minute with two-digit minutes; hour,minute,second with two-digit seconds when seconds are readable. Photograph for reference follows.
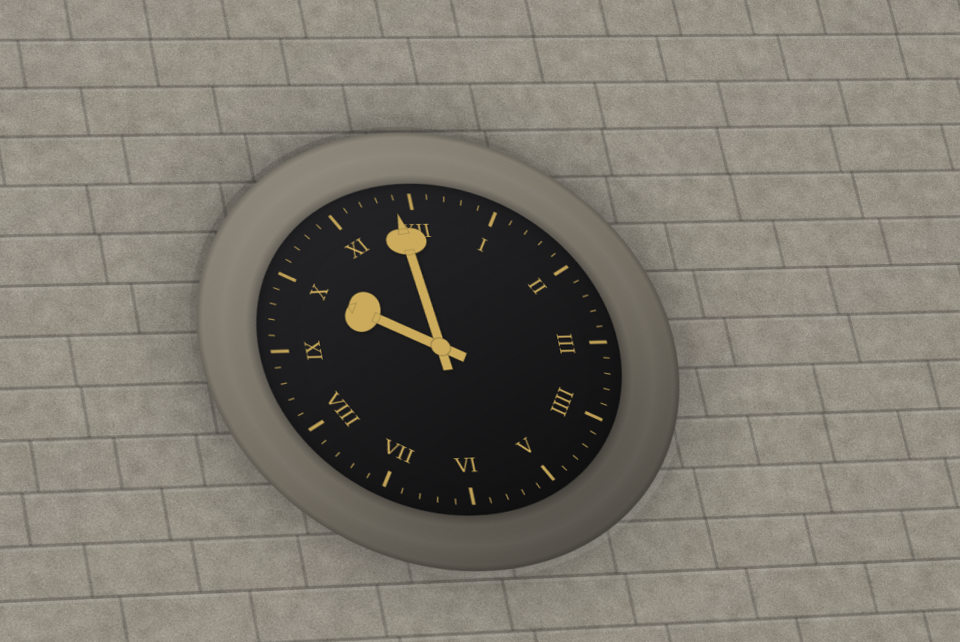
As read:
9,59
